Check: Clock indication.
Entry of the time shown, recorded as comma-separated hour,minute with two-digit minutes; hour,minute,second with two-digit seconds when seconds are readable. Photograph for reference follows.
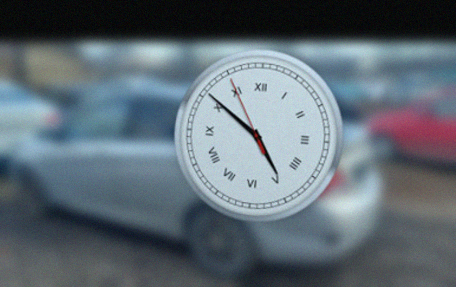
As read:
4,50,55
